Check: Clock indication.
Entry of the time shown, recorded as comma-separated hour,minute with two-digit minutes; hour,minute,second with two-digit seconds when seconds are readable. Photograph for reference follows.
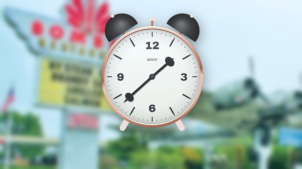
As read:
1,38
